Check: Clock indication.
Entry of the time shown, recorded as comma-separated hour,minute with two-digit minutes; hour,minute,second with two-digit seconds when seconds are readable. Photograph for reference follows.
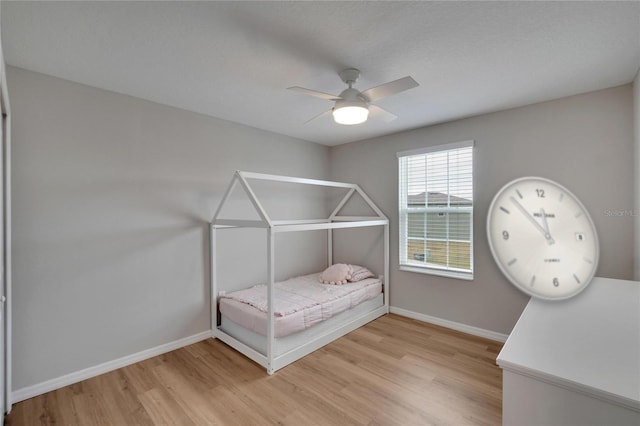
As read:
11,53
